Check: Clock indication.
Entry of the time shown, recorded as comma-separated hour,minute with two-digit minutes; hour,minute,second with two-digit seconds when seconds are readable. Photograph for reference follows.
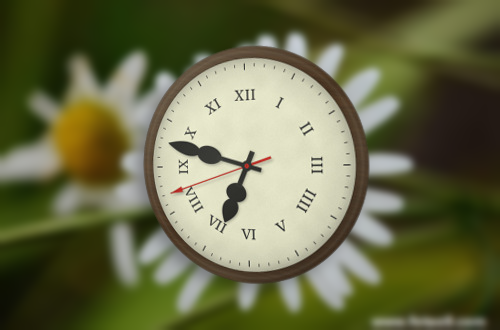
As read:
6,47,42
